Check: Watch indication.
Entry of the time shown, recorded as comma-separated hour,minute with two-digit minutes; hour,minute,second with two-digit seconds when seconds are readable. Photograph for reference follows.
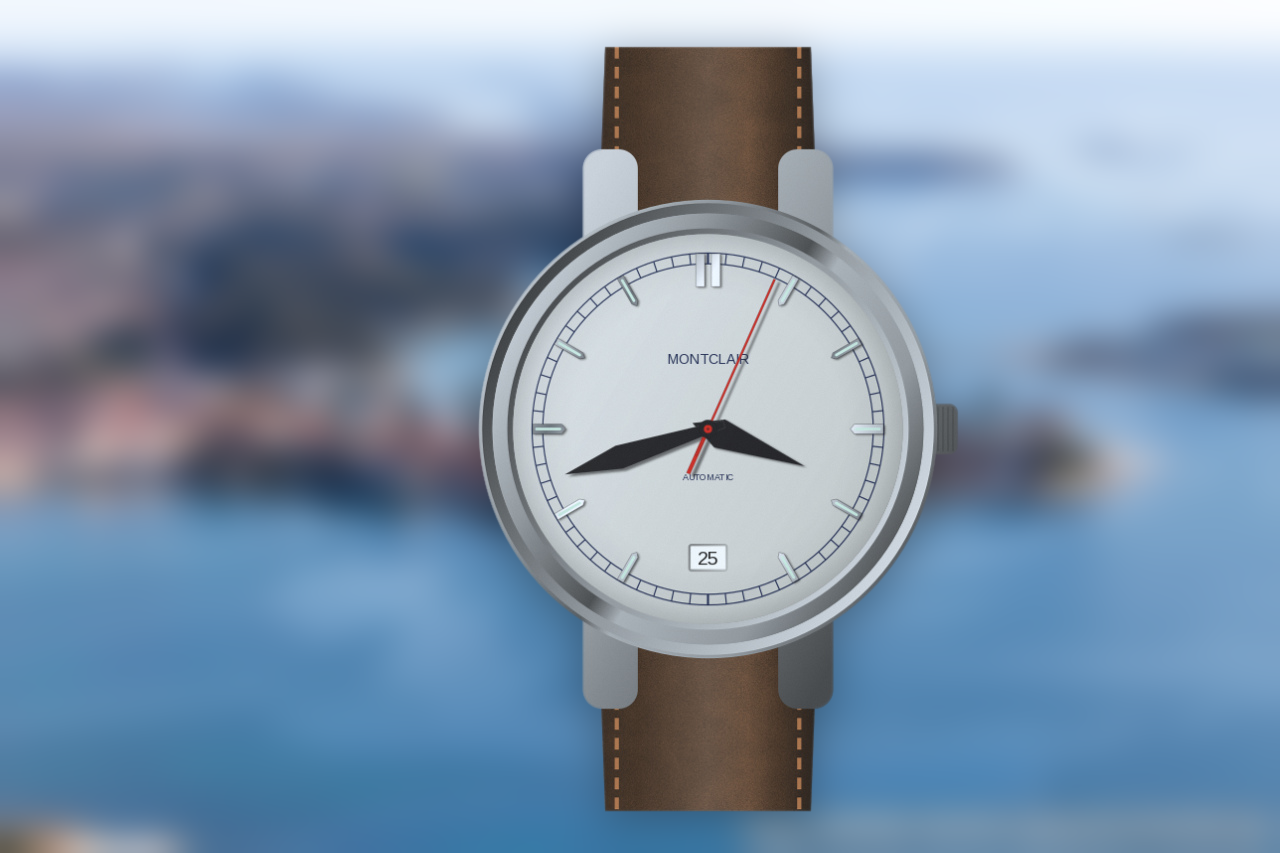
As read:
3,42,04
